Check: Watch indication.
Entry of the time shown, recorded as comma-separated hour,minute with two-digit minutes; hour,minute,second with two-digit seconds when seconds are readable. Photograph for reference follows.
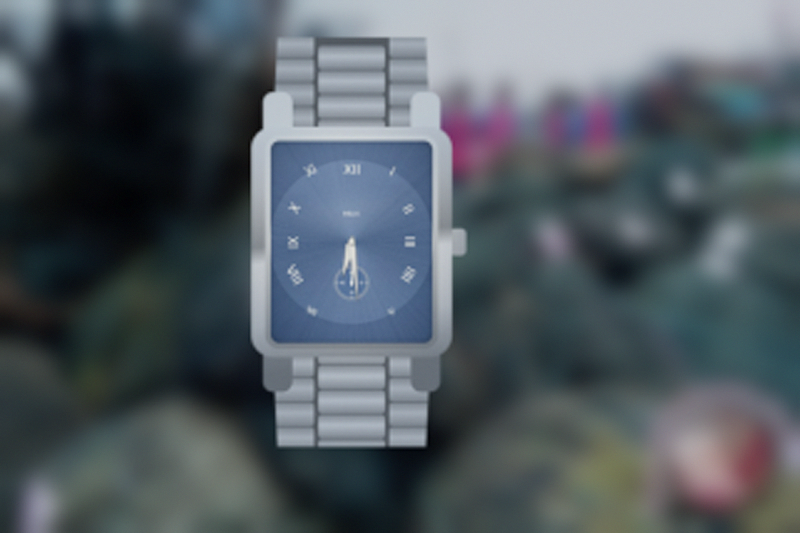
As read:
6,29
